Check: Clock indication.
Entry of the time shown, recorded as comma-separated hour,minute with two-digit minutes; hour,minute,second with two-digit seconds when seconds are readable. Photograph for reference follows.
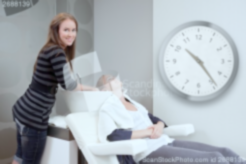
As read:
10,24
